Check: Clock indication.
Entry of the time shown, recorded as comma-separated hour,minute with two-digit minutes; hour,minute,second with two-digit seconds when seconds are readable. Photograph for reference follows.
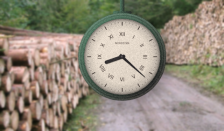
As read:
8,22
